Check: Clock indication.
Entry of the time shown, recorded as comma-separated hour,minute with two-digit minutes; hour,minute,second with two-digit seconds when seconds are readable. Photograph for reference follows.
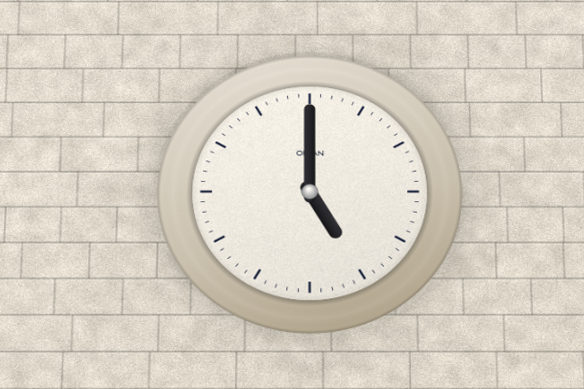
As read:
5,00
